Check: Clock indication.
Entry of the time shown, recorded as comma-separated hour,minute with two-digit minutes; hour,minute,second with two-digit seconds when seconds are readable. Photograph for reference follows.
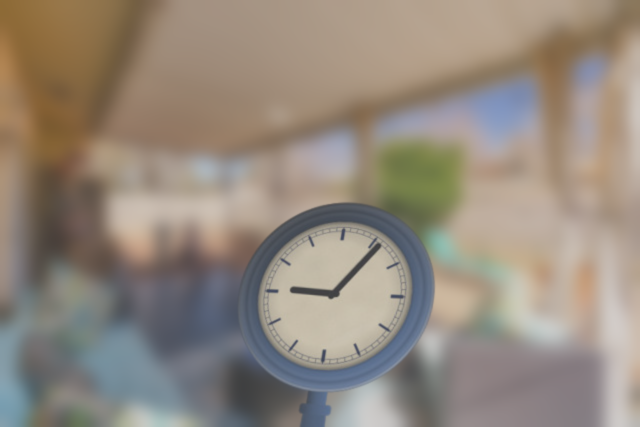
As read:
9,06
